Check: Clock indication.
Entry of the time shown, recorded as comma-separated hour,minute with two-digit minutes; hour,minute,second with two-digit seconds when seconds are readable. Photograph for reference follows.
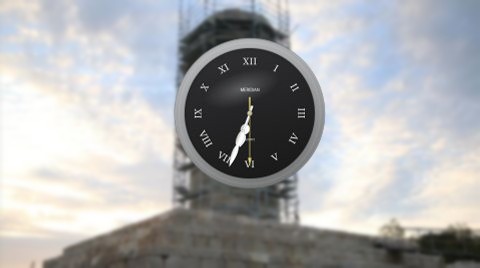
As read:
6,33,30
